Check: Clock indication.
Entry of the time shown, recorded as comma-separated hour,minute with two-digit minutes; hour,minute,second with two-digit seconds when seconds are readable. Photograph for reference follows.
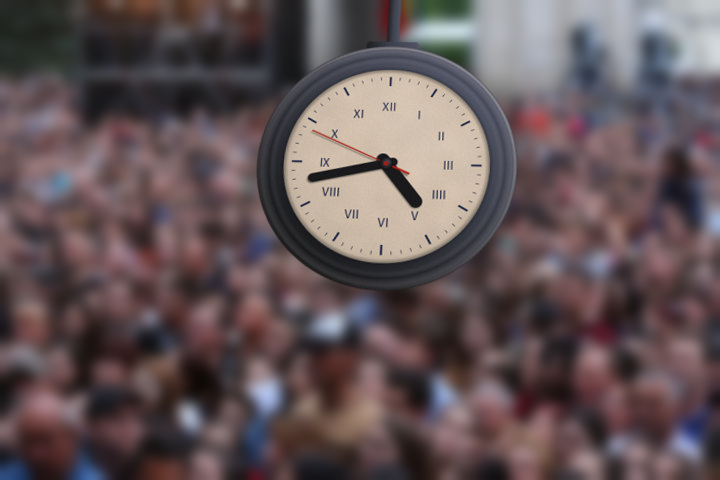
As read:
4,42,49
